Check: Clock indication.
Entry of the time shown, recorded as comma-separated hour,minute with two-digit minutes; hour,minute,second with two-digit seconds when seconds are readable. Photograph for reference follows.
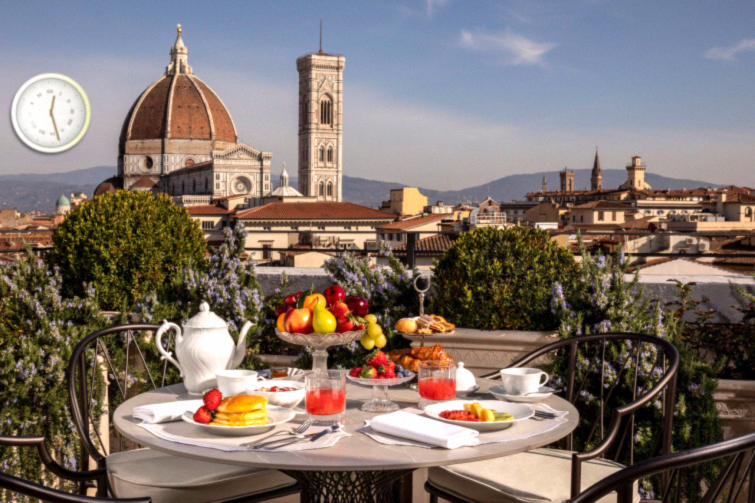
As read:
12,28
